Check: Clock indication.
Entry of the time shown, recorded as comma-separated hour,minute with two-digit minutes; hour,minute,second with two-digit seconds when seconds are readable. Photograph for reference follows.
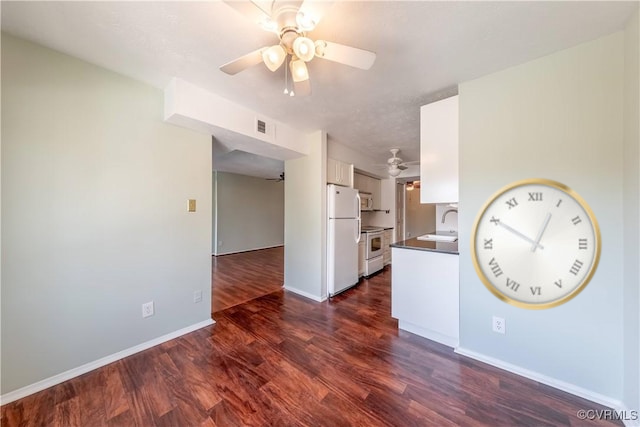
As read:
12,50
